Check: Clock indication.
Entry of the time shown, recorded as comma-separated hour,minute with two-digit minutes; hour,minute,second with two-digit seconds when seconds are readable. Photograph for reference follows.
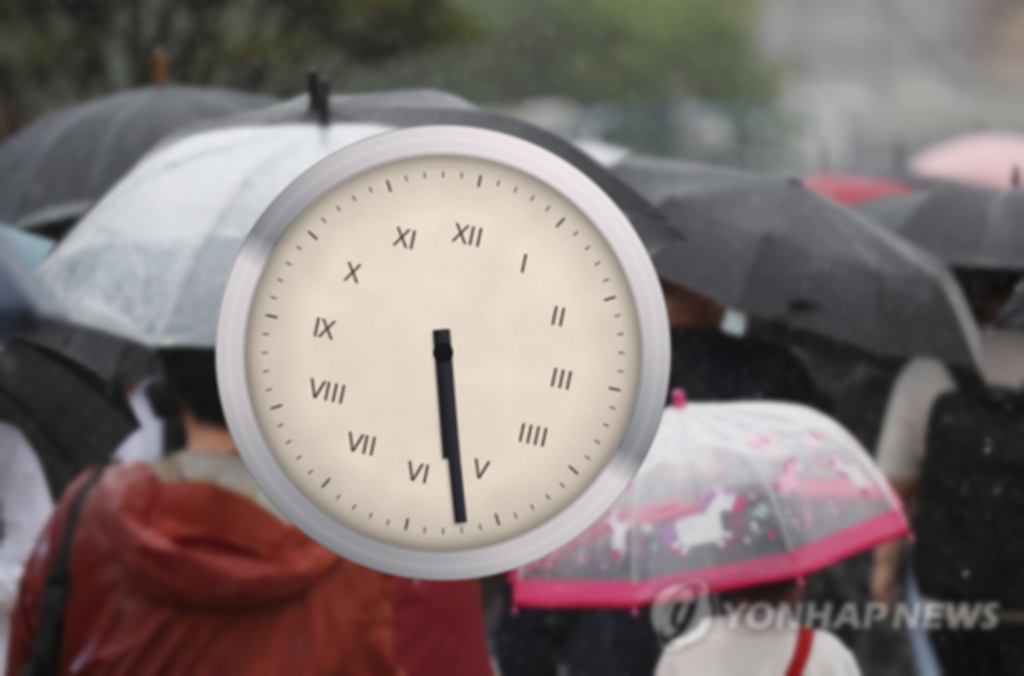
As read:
5,27
